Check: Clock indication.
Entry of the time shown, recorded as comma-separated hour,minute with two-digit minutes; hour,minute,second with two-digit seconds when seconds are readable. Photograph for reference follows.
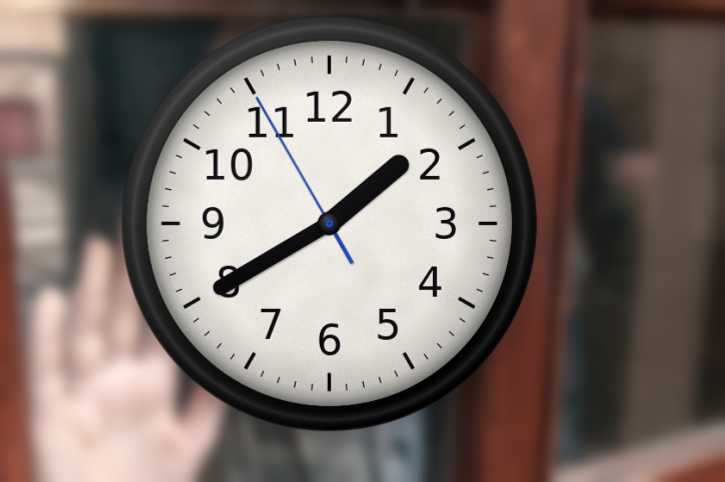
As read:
1,39,55
